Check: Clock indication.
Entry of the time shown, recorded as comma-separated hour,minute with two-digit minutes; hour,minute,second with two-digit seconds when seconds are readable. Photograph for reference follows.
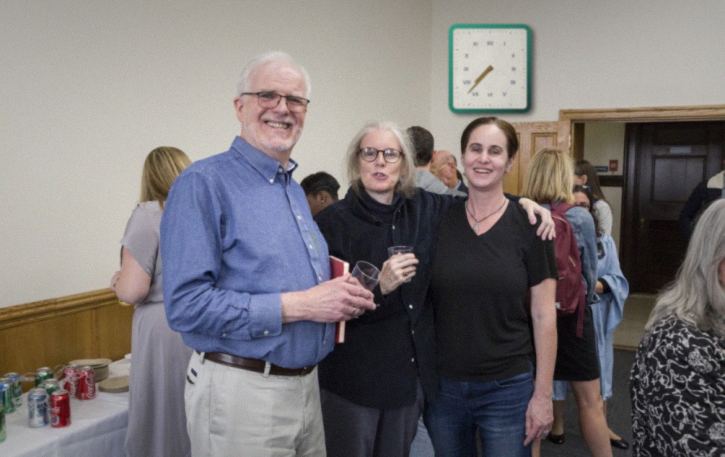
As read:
7,37
